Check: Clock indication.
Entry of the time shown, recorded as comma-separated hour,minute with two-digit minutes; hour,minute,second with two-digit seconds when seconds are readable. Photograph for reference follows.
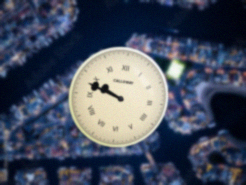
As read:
9,48
